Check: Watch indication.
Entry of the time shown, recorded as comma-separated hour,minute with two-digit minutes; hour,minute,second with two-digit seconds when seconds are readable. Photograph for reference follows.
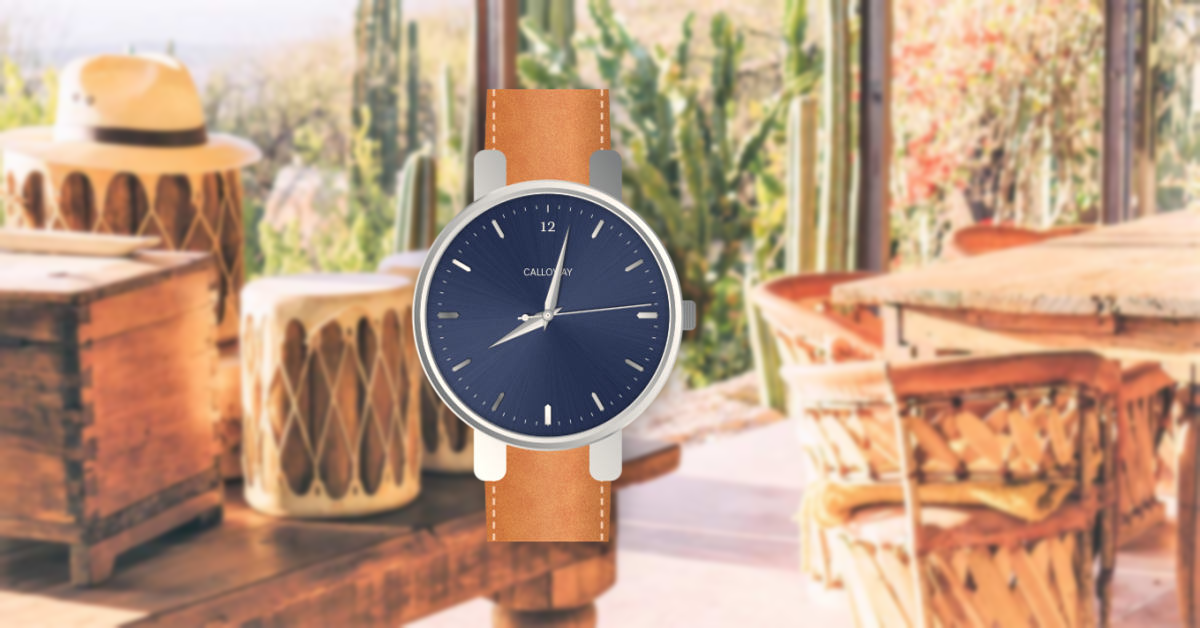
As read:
8,02,14
